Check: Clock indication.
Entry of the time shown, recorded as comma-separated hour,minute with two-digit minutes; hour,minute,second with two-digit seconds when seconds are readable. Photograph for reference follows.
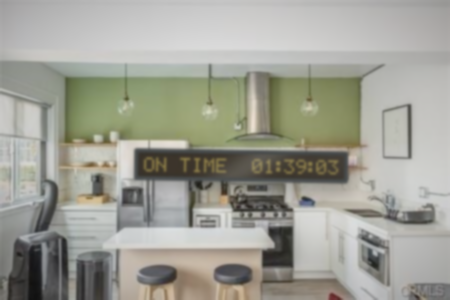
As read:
1,39,03
